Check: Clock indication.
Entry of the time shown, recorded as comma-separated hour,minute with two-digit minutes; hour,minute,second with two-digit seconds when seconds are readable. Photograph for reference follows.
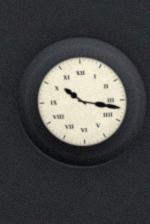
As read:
10,17
